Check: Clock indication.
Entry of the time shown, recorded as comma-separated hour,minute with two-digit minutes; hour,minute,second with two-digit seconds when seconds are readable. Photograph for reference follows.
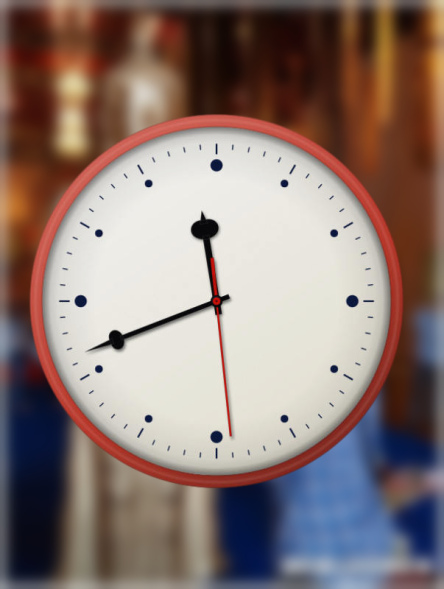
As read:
11,41,29
